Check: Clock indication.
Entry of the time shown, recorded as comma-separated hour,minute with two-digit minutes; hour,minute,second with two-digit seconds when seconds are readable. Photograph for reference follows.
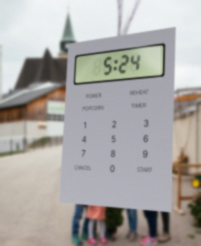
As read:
5,24
